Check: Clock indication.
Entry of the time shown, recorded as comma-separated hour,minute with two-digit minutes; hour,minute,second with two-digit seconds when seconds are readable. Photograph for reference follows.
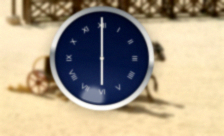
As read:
6,00
